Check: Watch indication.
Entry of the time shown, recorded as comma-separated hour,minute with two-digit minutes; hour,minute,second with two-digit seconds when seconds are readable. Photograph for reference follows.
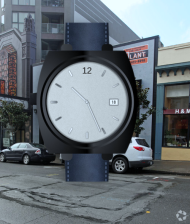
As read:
10,26
